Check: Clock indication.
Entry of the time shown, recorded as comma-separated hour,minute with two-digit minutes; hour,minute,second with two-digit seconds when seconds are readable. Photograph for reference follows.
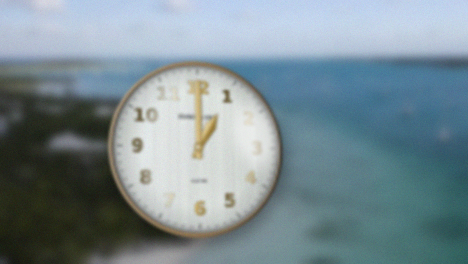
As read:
1,00
